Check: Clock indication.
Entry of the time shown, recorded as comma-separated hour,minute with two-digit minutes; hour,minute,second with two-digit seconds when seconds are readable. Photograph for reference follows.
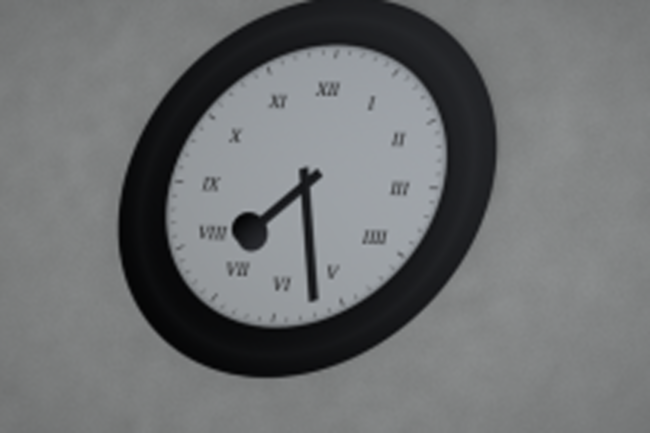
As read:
7,27
